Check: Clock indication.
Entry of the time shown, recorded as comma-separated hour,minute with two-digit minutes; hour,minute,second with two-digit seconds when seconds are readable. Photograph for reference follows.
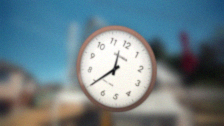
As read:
11,35
